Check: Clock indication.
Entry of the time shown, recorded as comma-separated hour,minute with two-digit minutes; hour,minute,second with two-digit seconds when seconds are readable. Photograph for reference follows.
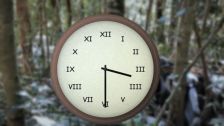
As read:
3,30
